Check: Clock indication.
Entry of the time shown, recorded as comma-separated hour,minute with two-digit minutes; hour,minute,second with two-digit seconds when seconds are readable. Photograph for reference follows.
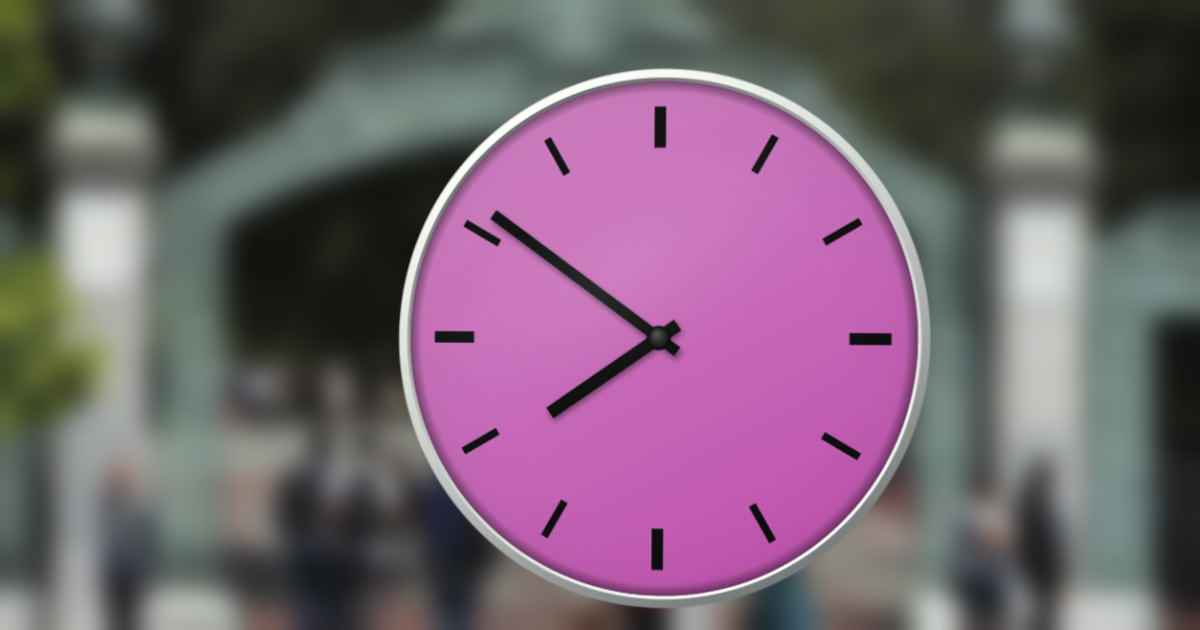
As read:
7,51
